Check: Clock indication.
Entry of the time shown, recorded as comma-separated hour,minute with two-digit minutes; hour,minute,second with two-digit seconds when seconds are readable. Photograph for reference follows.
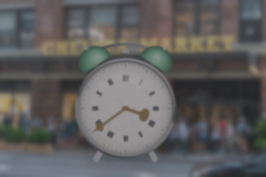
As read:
3,39
